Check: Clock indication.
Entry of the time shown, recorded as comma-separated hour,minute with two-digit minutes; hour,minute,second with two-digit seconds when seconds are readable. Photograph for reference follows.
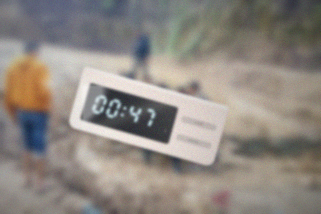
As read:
0,47
